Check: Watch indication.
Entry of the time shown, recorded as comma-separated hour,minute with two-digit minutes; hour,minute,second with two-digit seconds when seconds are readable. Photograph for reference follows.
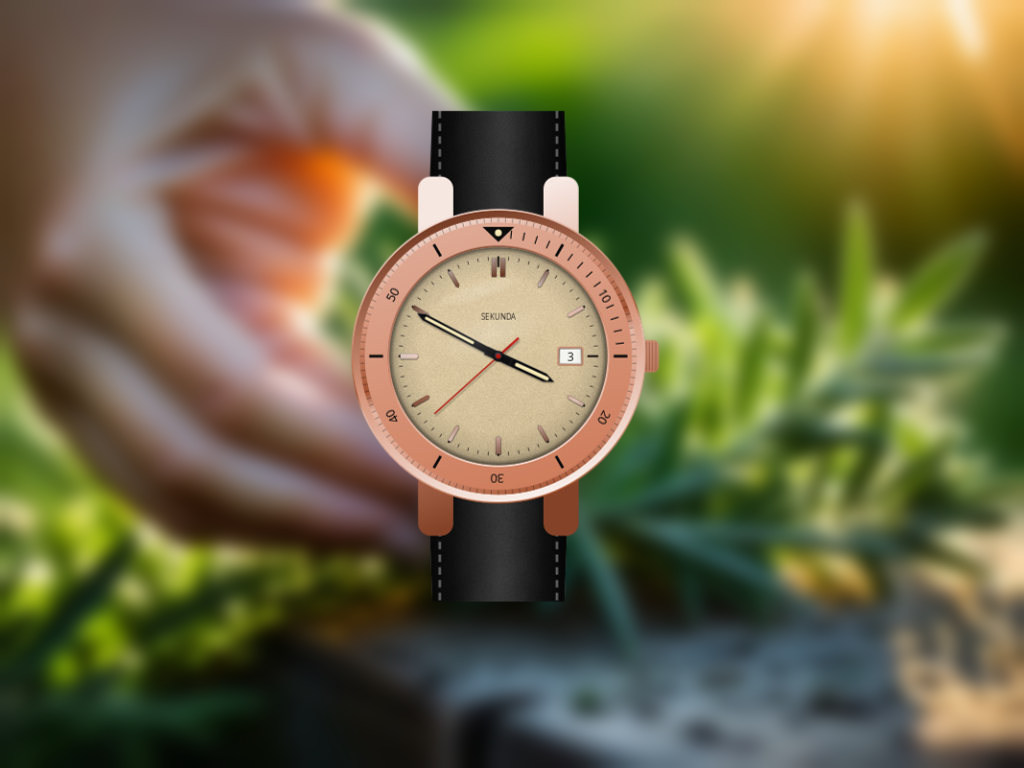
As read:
3,49,38
